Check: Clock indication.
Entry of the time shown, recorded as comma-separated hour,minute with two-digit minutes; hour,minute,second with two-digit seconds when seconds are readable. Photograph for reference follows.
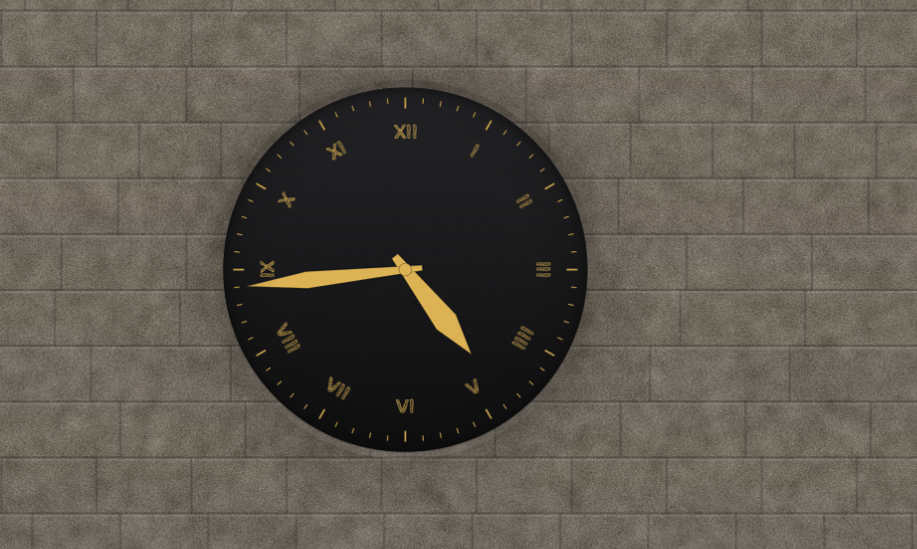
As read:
4,44
